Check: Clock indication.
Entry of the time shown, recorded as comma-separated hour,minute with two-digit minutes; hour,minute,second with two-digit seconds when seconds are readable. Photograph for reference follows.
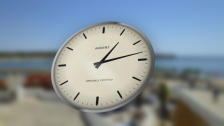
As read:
1,13
